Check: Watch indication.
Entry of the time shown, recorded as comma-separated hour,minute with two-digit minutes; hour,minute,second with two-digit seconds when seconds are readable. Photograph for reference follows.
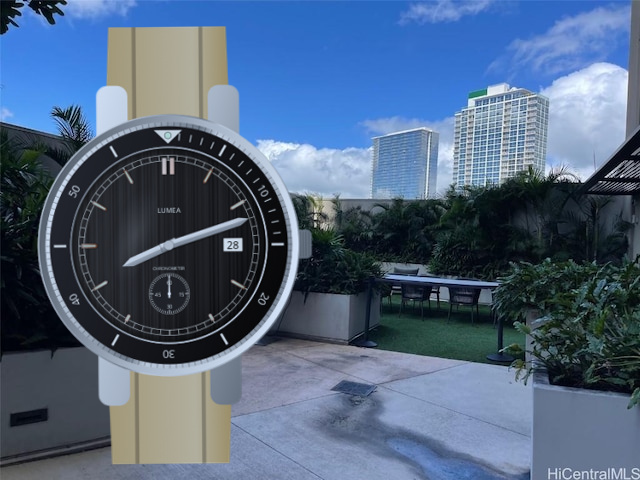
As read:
8,12
